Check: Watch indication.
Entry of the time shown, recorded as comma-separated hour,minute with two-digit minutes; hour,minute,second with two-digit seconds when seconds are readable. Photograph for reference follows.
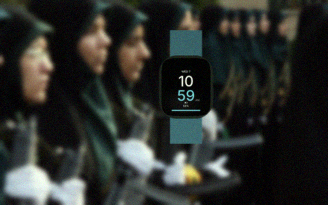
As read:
10,59
